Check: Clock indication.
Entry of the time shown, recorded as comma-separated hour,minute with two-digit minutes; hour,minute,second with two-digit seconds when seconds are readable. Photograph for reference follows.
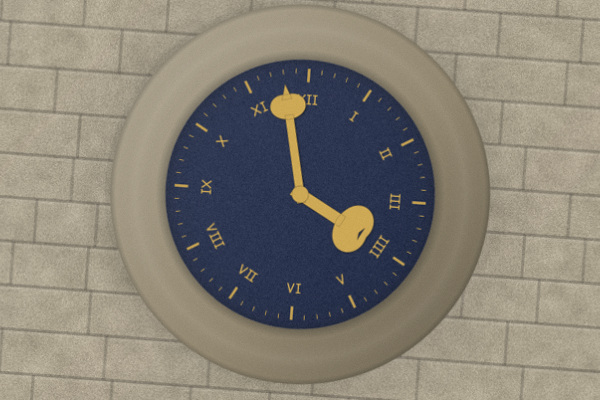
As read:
3,58
